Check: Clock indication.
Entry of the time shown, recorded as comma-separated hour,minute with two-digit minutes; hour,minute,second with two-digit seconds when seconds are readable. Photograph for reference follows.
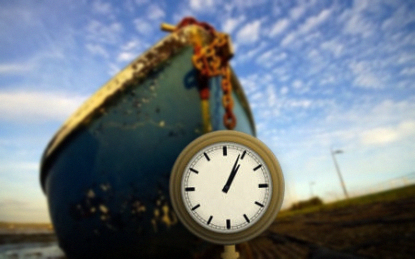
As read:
1,04
